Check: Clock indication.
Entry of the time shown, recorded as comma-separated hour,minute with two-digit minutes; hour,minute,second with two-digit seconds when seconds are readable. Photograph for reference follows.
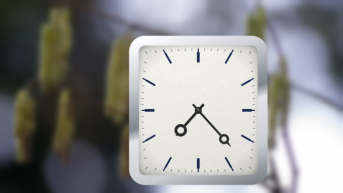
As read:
7,23
